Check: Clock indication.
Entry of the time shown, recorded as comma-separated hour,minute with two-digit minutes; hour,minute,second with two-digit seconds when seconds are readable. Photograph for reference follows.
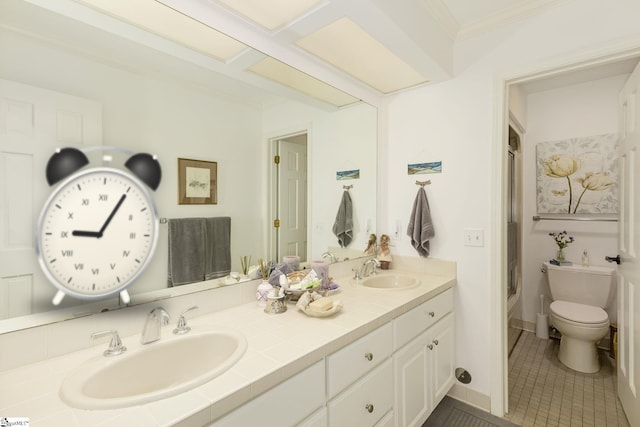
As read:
9,05
